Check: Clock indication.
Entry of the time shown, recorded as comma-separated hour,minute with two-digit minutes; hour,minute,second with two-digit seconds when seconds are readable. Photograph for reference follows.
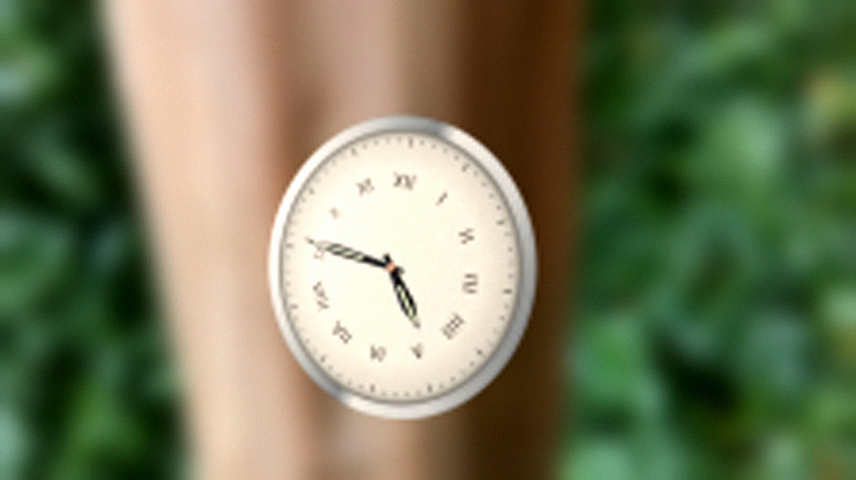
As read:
4,46
